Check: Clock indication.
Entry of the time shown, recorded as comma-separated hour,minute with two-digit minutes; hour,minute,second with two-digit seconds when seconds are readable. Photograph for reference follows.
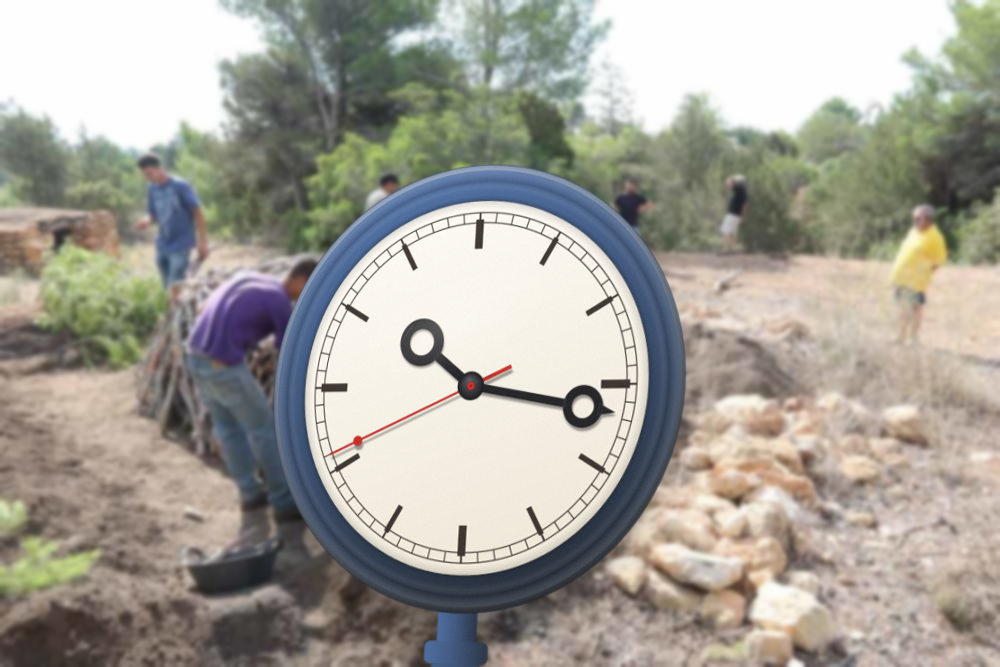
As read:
10,16,41
